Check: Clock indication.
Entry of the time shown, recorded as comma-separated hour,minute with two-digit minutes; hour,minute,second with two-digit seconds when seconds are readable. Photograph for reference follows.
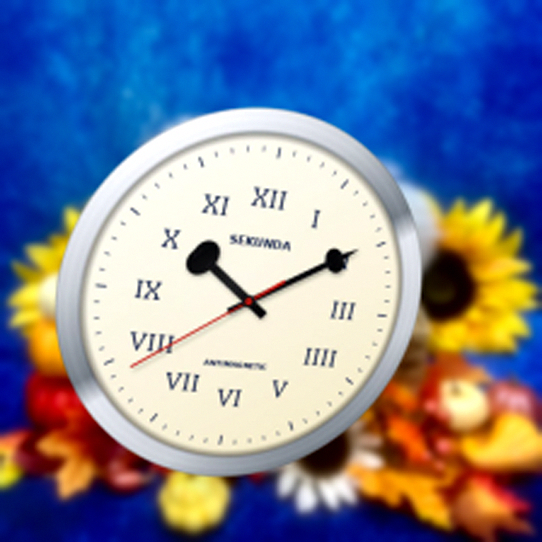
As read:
10,09,39
